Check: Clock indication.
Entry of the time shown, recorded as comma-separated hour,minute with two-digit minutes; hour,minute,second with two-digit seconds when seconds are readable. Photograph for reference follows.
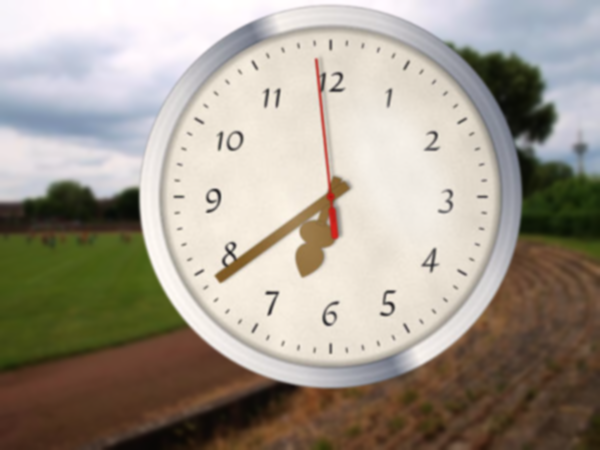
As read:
6,38,59
